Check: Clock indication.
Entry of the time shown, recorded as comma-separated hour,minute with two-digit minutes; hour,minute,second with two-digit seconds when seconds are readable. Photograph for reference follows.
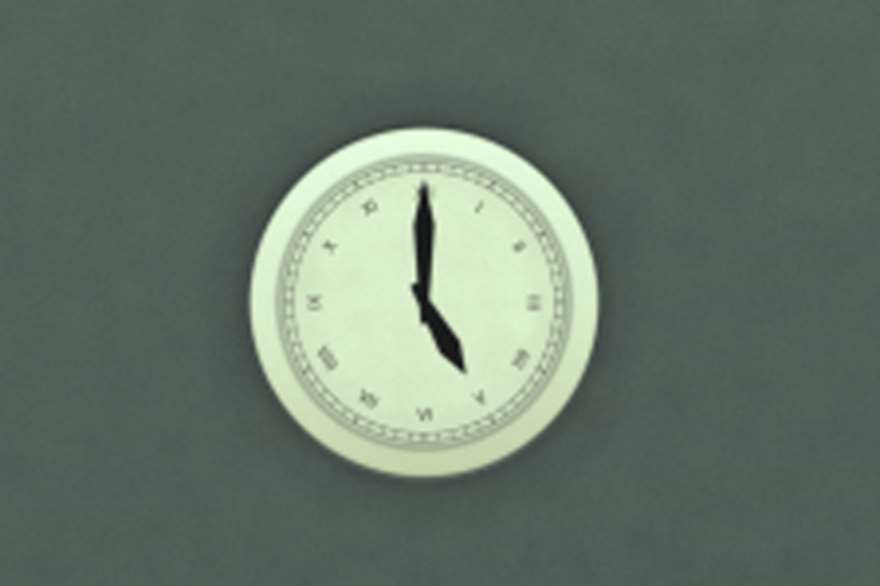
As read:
5,00
